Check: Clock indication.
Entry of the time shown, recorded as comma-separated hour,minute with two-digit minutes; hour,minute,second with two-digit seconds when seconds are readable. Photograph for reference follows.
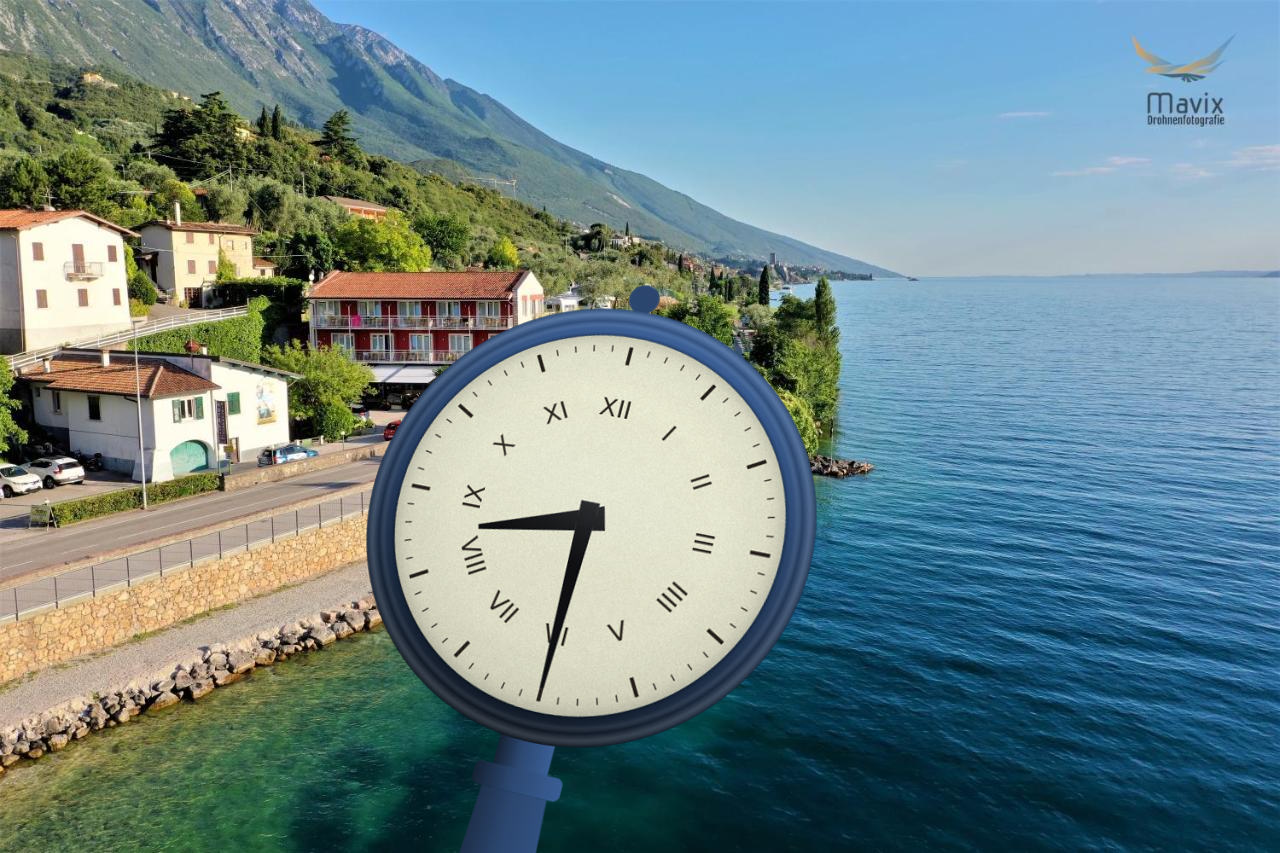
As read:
8,30
